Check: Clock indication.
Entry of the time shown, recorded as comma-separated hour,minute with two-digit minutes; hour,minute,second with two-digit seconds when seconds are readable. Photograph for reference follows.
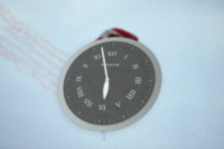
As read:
5,57
